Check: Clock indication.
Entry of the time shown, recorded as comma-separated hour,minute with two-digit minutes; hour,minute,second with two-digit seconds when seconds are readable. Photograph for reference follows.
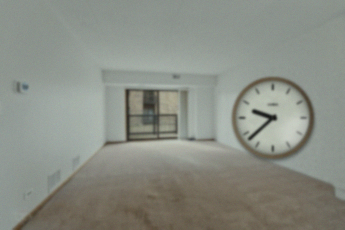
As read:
9,38
